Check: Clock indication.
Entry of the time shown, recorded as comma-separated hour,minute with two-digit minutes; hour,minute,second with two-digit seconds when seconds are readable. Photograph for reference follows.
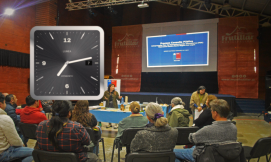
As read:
7,13
